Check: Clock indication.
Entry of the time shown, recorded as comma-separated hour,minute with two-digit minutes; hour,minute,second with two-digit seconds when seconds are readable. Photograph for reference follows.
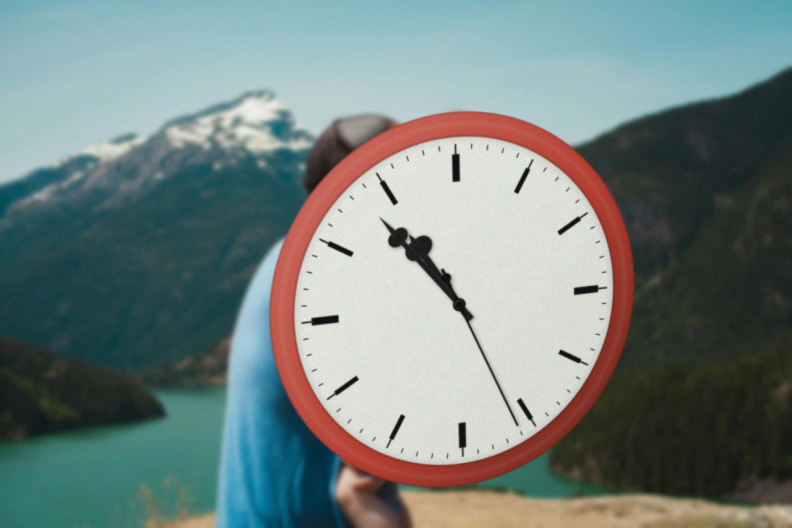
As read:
10,53,26
